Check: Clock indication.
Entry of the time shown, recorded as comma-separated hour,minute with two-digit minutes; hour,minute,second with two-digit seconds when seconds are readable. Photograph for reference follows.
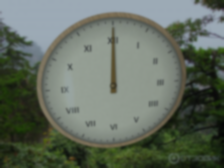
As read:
12,00
